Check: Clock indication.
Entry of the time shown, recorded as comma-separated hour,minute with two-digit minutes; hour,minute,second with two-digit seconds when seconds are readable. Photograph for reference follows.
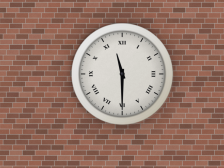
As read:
11,30
